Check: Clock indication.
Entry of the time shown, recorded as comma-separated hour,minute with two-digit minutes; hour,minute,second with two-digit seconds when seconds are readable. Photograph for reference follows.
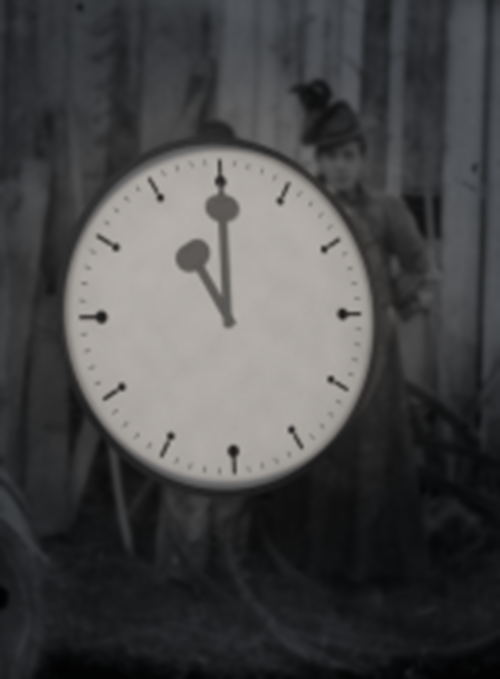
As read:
11,00
